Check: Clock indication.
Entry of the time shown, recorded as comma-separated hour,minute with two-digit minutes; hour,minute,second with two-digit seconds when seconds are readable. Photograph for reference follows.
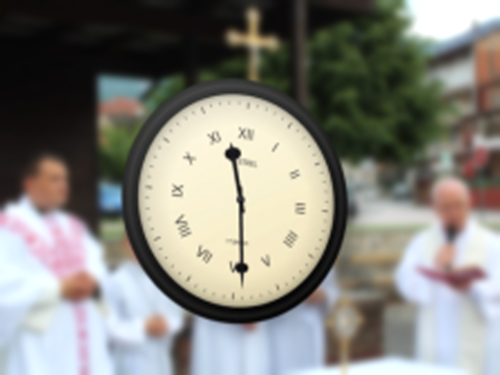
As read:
11,29
